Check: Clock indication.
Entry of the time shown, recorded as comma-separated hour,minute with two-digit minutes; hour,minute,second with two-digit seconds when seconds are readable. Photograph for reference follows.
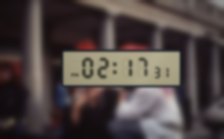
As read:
2,17,31
